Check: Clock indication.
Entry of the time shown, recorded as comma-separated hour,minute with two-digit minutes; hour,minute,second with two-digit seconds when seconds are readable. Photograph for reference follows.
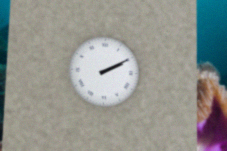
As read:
2,10
